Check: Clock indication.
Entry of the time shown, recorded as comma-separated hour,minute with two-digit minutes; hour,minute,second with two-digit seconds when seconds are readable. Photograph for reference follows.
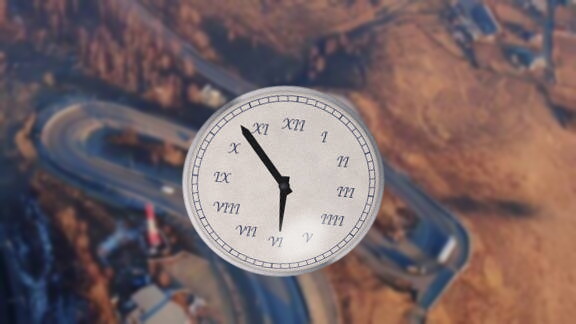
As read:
5,53
